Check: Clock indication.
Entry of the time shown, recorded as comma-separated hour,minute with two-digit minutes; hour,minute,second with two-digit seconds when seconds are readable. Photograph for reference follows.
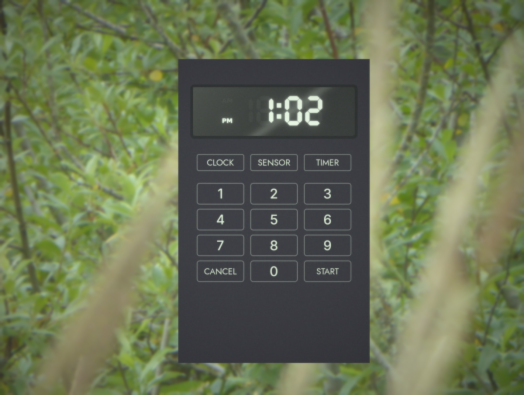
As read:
1,02
